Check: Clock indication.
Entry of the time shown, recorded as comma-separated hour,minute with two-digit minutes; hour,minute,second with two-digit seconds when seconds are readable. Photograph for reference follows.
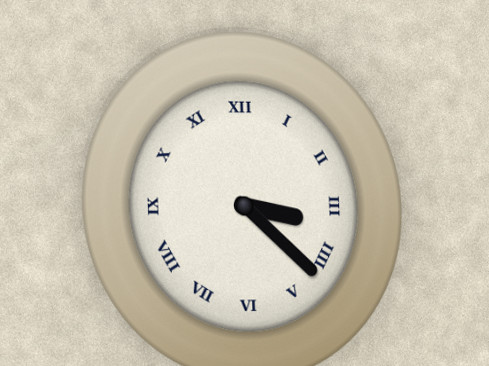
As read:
3,22
